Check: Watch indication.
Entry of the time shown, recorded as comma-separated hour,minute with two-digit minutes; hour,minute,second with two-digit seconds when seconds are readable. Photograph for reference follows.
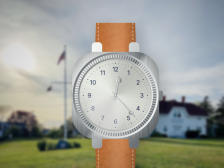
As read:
12,23
